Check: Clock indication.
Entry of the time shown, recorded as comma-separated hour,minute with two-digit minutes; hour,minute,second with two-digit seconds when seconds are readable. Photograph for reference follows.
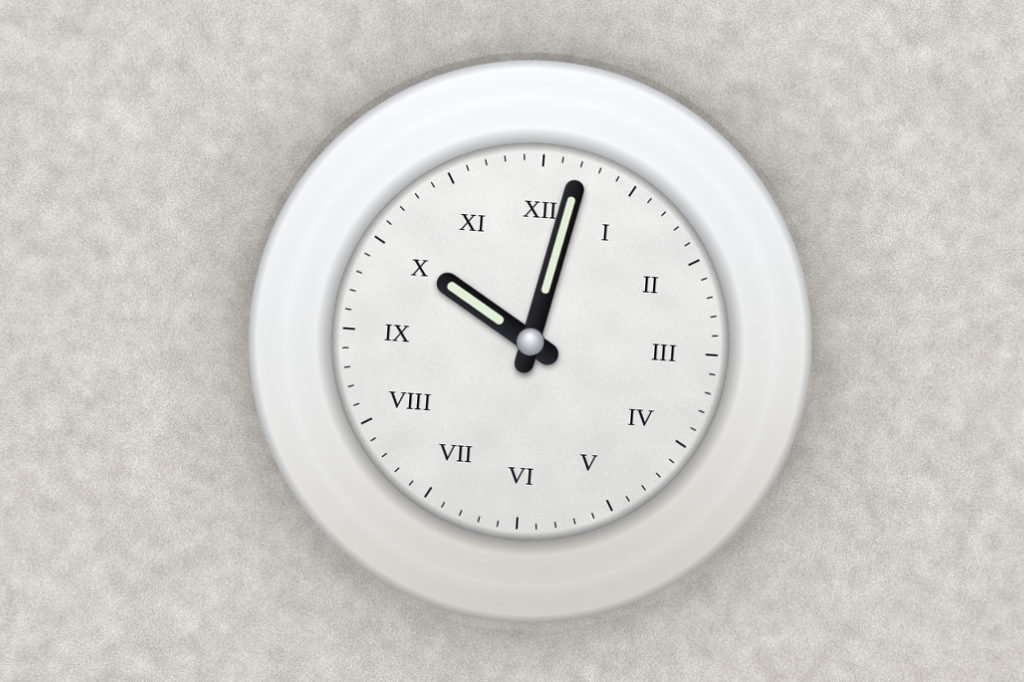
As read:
10,02
